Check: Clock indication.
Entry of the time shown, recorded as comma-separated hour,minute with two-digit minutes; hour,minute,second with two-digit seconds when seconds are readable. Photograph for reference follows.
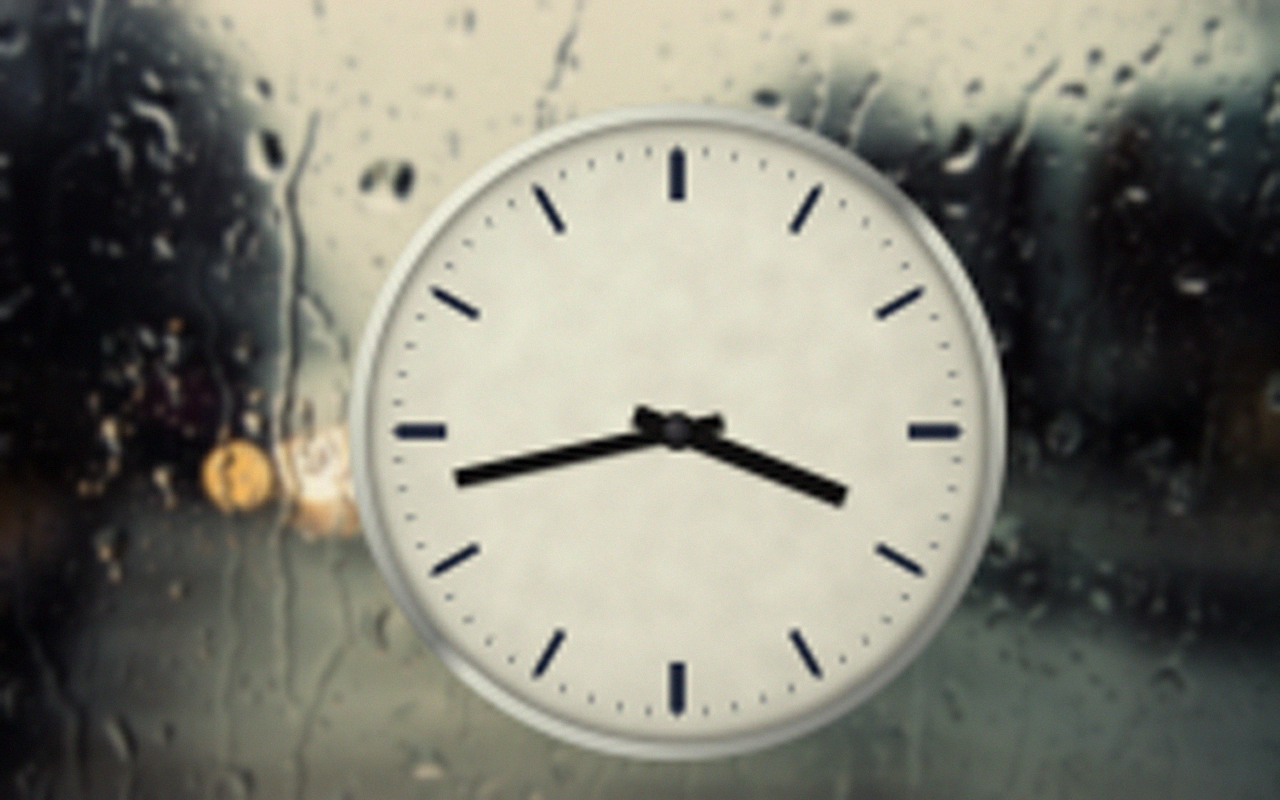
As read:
3,43
